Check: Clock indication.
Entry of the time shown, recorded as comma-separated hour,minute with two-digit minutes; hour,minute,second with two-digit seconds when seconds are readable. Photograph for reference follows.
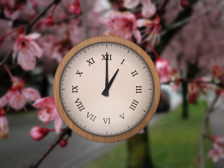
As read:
1,00
